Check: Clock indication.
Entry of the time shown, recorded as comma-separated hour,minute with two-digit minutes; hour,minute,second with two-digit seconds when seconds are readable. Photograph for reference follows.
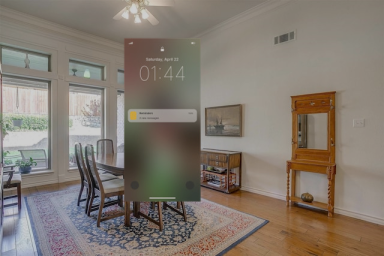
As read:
1,44
